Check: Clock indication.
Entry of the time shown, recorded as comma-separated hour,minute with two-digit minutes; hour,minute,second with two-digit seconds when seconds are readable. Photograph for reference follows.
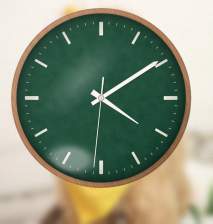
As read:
4,09,31
